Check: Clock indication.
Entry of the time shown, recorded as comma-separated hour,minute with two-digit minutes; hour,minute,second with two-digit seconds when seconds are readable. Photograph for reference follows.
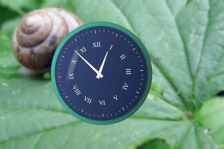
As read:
12,53
